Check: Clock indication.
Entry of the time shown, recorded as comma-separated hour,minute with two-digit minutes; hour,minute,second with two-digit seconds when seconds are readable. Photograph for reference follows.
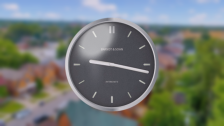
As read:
9,17
